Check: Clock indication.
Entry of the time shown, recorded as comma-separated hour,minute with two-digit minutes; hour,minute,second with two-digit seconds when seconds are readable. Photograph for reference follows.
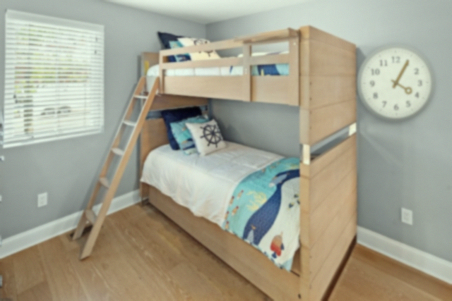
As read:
4,05
